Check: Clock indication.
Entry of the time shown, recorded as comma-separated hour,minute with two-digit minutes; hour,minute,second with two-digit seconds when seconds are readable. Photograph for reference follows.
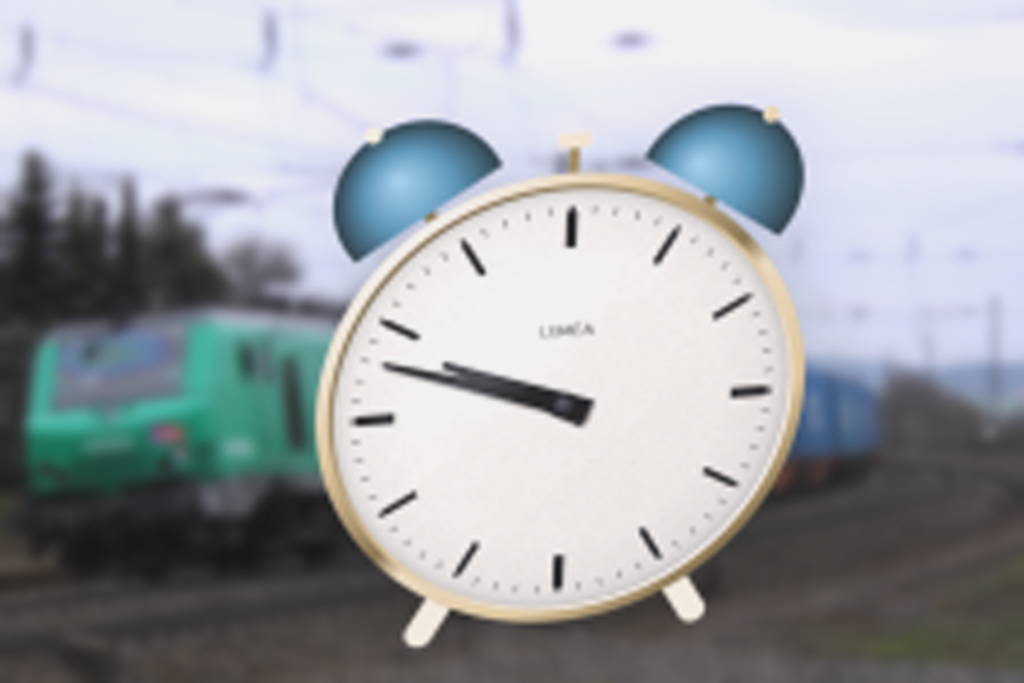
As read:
9,48
